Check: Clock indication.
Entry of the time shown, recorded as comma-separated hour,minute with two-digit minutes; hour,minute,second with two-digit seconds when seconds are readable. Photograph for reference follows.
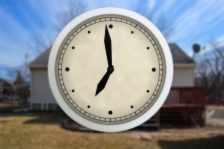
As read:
6,59
